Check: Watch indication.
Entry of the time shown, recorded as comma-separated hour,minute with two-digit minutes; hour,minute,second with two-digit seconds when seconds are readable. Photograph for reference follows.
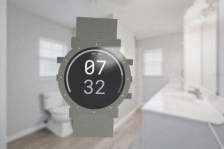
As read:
7,32
